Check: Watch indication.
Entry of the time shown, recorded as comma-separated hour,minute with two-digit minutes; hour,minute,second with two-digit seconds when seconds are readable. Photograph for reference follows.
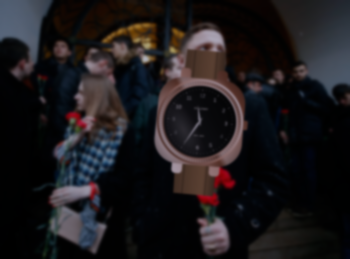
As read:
11,35
